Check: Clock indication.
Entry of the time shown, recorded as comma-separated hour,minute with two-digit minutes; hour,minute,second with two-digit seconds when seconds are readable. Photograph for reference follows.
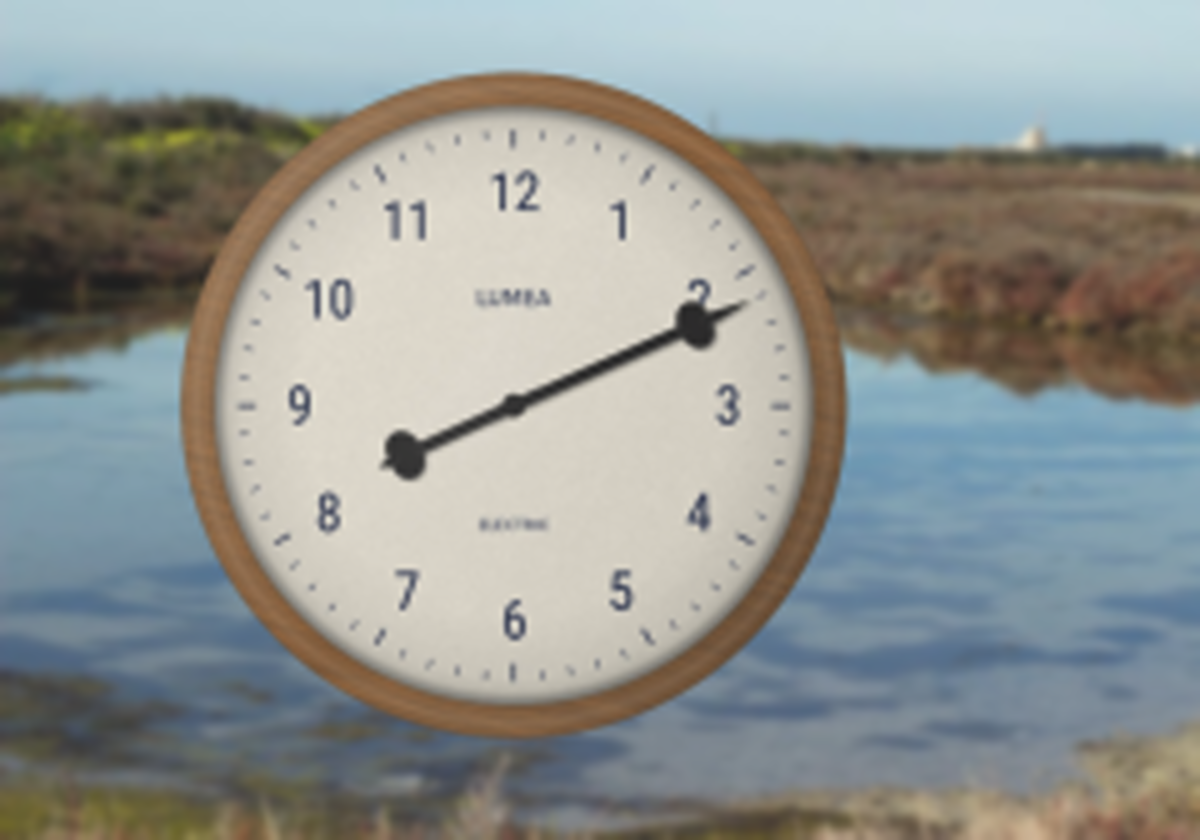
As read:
8,11
